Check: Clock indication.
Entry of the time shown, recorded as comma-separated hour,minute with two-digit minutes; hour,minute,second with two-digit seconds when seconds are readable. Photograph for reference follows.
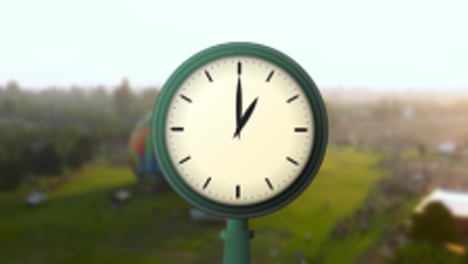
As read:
1,00
